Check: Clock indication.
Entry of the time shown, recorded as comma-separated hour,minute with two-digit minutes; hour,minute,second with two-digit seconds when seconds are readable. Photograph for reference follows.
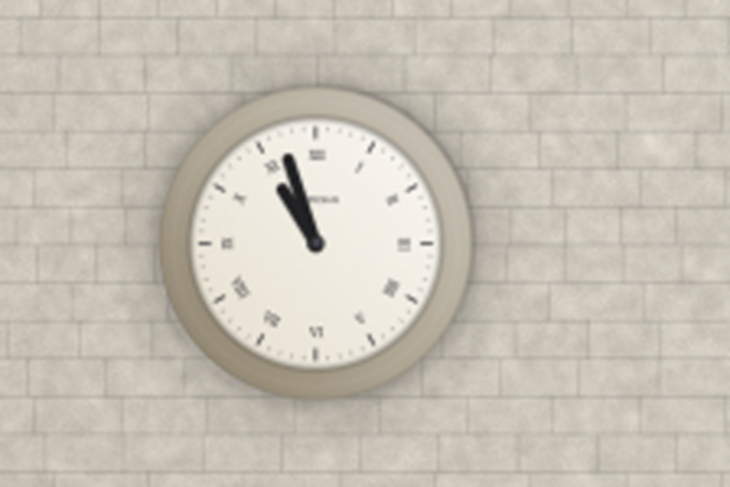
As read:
10,57
